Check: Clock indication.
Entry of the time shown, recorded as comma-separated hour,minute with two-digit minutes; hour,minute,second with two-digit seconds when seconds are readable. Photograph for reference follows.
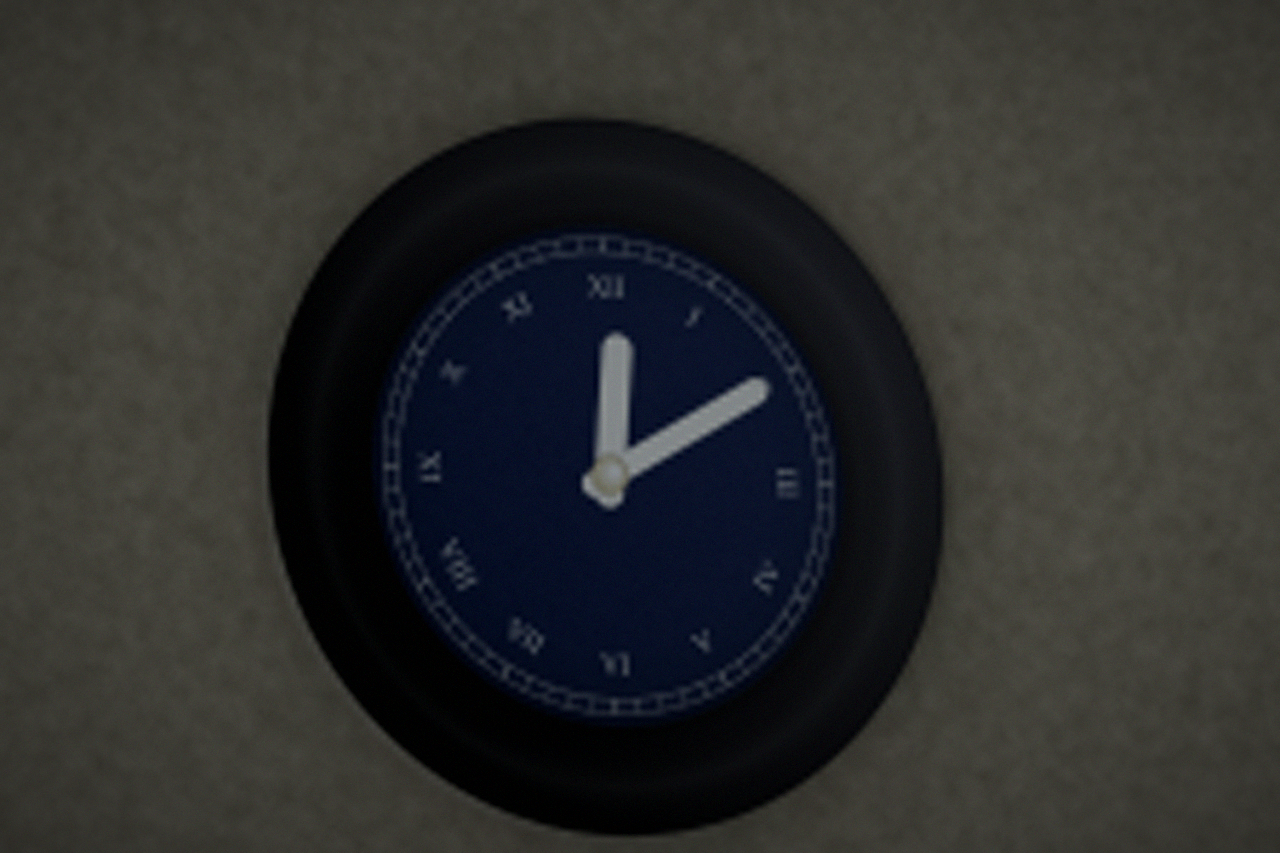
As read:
12,10
